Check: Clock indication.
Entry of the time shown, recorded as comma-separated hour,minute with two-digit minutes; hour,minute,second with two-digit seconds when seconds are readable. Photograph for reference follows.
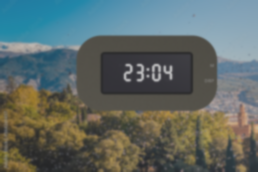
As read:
23,04
